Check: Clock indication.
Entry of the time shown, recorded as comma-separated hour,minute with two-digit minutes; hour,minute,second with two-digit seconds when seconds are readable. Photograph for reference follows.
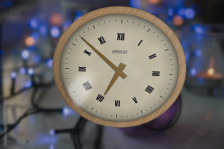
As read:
6,52
